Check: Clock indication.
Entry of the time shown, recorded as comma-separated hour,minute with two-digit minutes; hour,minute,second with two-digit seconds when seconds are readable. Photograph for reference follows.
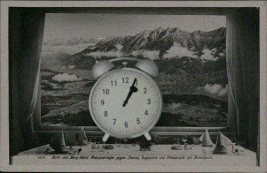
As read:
1,04
